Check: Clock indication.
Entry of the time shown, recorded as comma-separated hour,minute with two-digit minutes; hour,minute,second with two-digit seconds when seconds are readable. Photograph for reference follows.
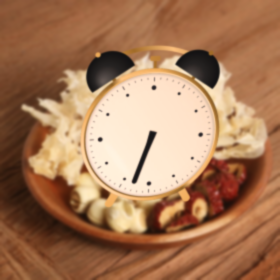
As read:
6,33
